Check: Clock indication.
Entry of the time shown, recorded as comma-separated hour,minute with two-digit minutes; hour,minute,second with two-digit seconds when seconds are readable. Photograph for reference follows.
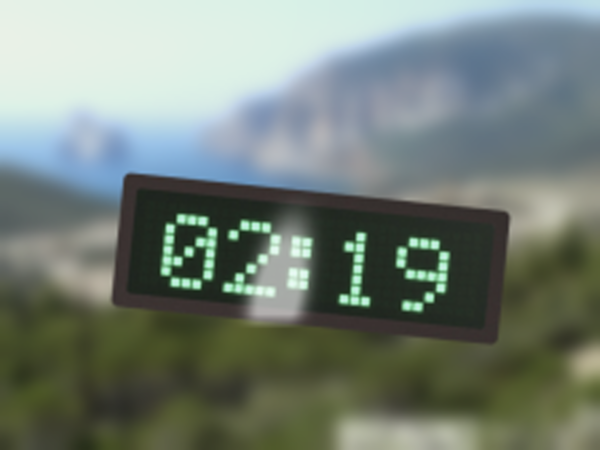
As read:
2,19
